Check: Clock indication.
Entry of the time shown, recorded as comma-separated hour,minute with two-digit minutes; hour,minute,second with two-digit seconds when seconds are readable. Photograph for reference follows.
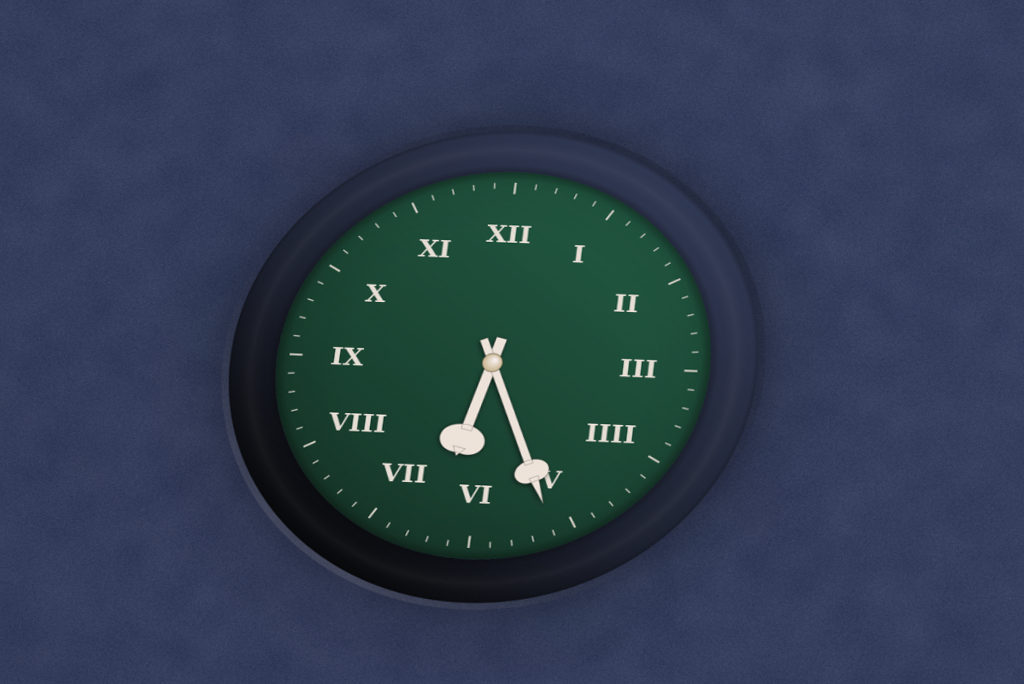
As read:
6,26
